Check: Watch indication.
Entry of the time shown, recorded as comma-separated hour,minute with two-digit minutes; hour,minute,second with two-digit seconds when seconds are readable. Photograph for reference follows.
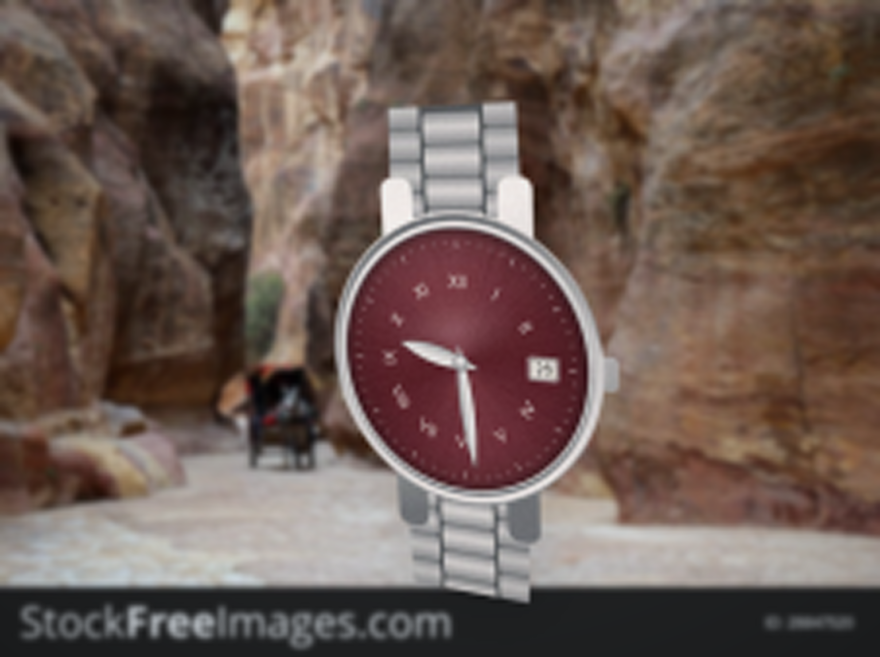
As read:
9,29
